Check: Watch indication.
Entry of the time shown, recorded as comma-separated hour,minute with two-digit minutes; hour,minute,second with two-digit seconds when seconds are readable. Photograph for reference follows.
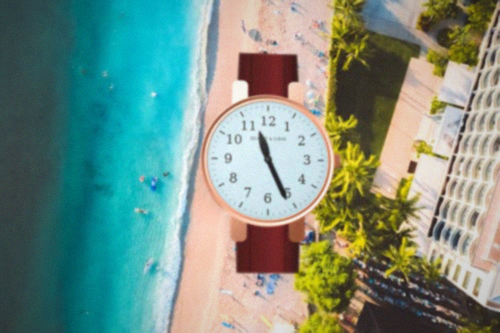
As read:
11,26
